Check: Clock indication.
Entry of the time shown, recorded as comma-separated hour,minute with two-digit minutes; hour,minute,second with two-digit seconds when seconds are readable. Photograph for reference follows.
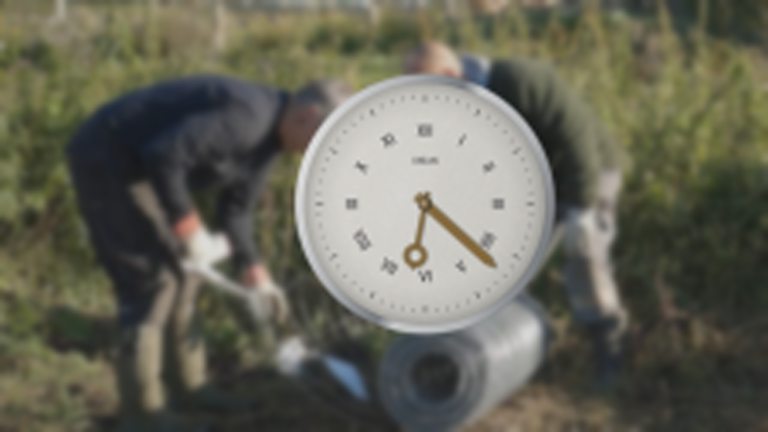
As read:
6,22
